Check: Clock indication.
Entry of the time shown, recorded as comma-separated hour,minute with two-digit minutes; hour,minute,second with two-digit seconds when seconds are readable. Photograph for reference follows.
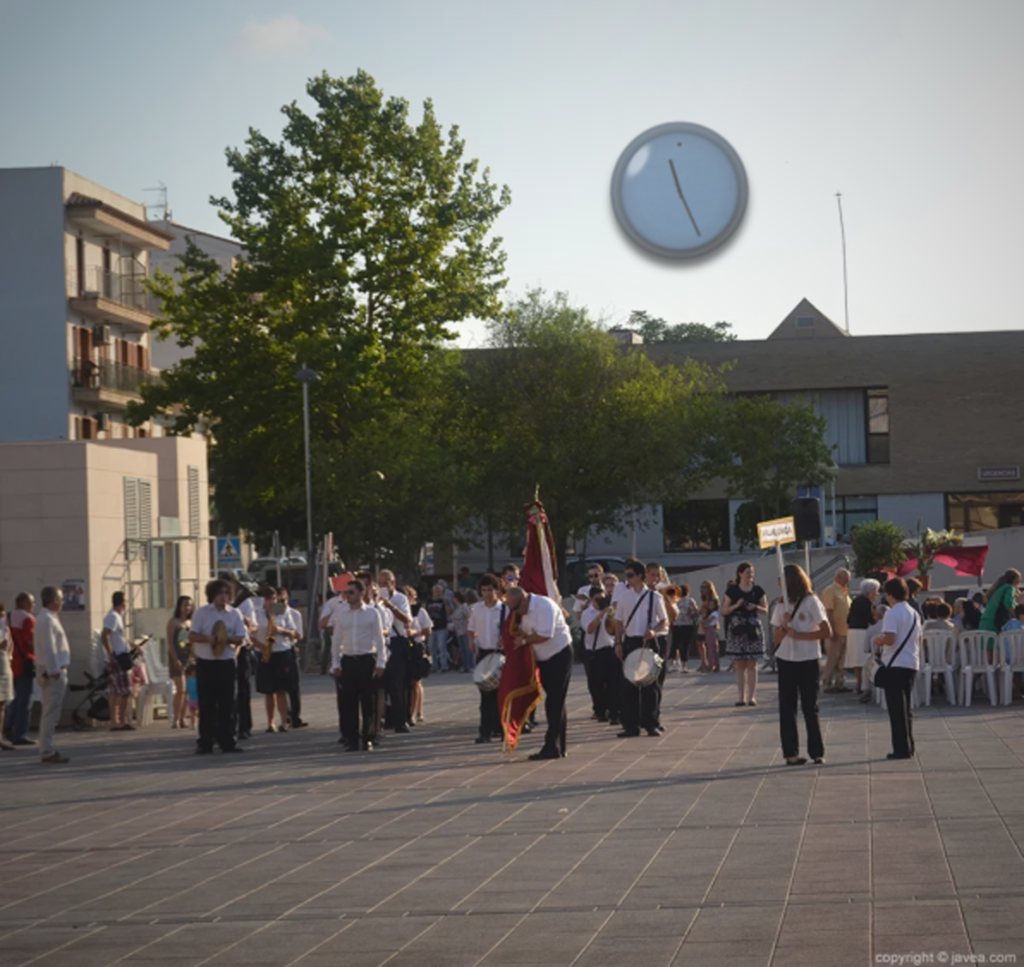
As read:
11,26
